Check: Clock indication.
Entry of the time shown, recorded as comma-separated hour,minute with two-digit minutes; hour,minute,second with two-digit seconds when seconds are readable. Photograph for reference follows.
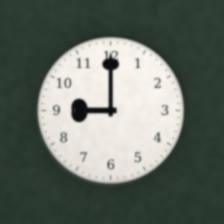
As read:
9,00
